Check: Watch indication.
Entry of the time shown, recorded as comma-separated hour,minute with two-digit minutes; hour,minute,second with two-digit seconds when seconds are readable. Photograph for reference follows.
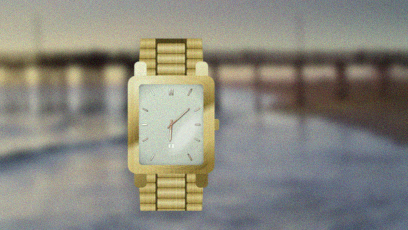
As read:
6,08
